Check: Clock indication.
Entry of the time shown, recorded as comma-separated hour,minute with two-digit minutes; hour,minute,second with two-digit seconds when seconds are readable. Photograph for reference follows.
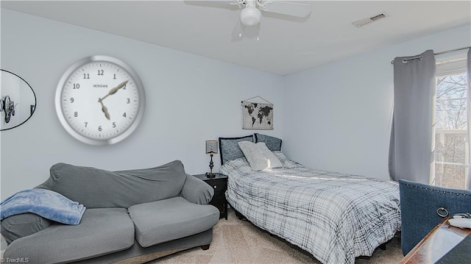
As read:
5,09
